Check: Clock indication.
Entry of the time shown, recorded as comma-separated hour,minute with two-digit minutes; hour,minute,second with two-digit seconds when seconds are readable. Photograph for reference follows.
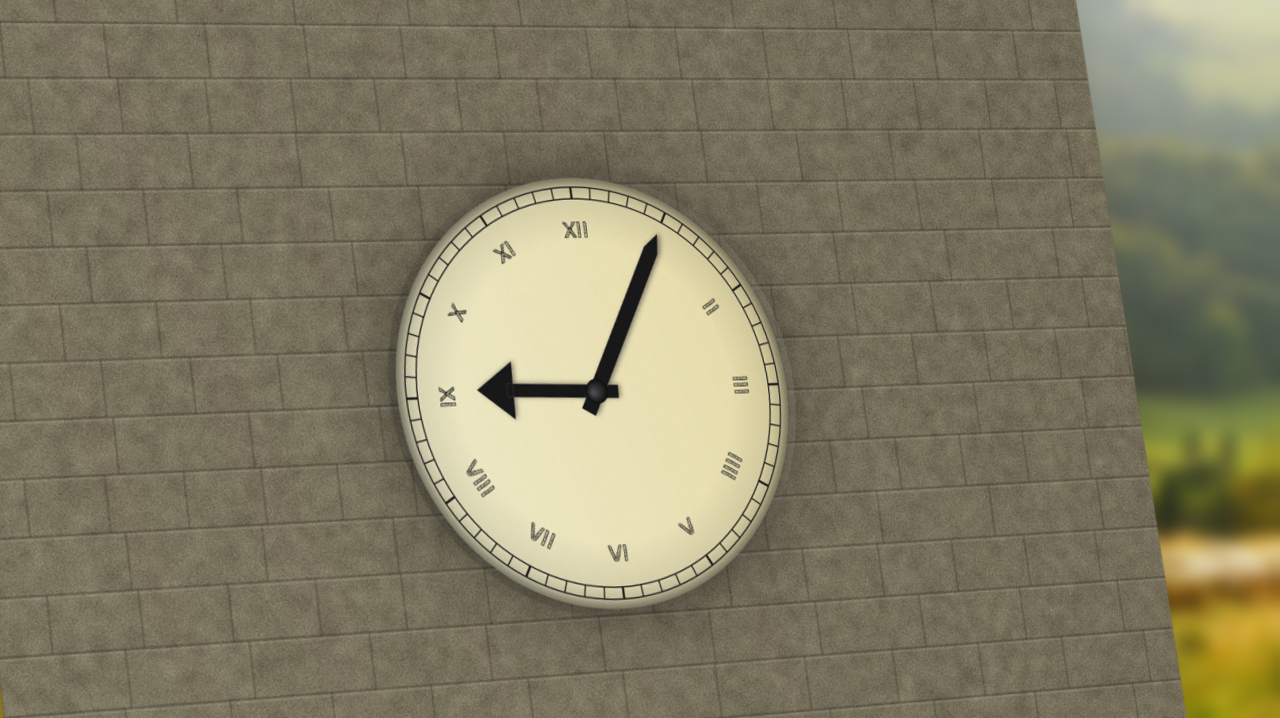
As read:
9,05
